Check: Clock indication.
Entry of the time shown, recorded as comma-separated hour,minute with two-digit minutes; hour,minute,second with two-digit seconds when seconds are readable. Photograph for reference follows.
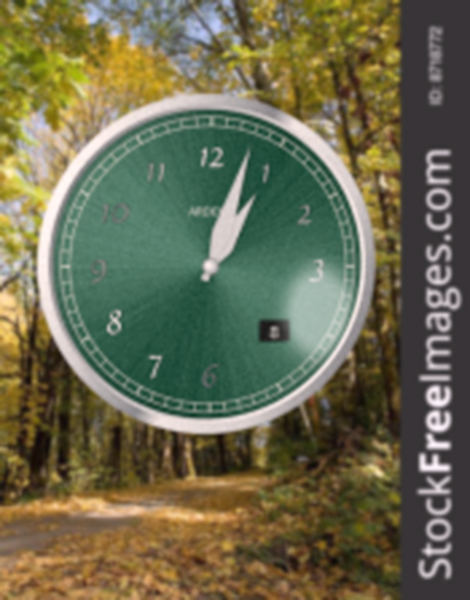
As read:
1,03
